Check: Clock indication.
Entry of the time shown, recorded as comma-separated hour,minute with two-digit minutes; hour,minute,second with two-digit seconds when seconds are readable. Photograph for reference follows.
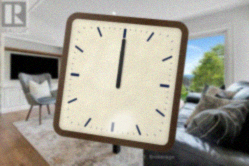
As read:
12,00
